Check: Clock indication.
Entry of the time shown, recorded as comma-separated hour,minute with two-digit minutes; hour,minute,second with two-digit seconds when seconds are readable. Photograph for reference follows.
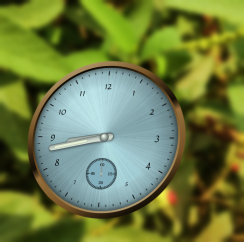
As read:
8,43
